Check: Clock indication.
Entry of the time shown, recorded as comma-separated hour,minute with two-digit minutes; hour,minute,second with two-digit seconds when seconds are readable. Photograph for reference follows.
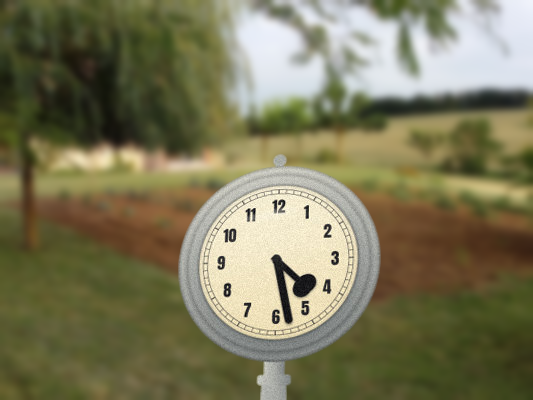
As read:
4,28
